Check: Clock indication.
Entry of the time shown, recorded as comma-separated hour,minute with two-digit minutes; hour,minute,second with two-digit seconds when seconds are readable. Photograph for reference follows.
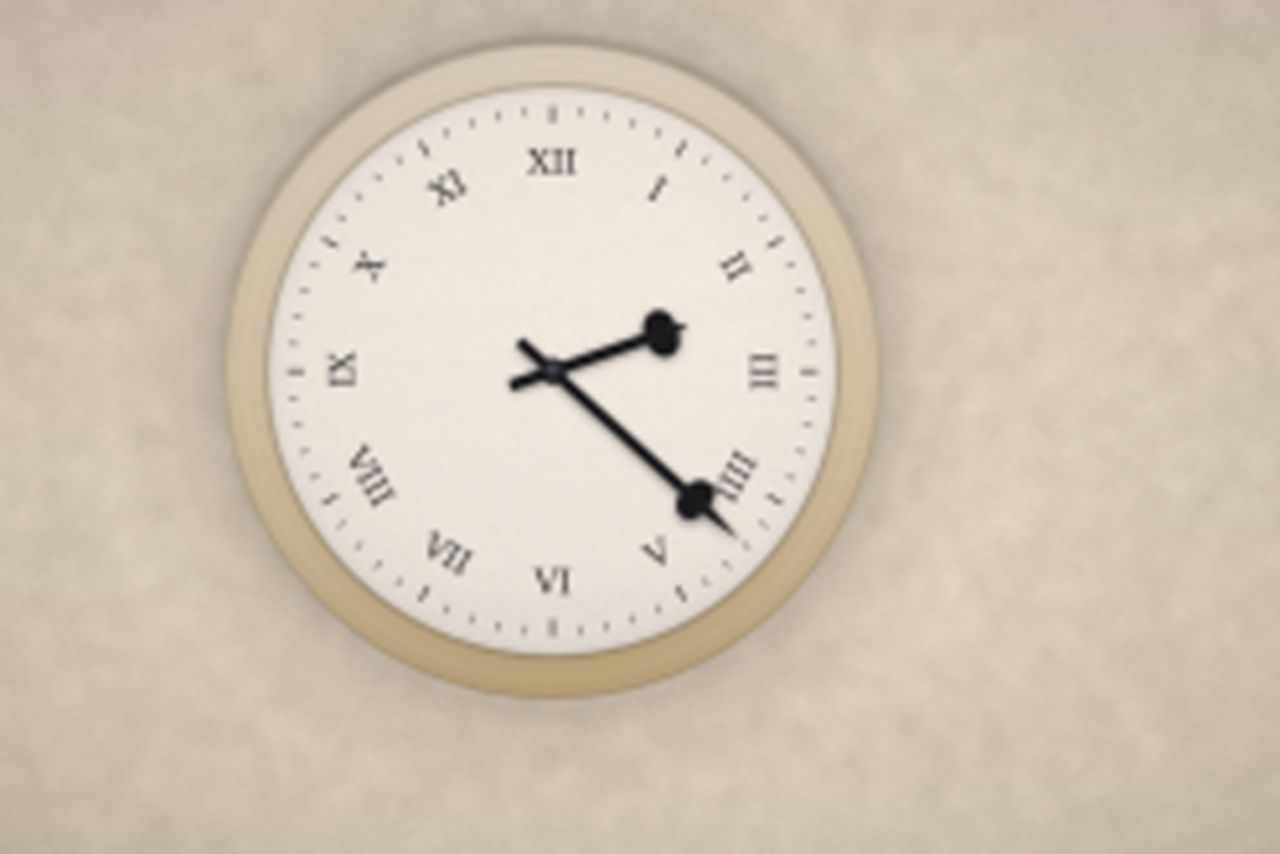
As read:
2,22
